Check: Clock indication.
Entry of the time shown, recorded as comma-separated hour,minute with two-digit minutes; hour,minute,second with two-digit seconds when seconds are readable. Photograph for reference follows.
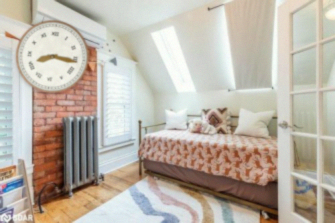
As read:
8,16
